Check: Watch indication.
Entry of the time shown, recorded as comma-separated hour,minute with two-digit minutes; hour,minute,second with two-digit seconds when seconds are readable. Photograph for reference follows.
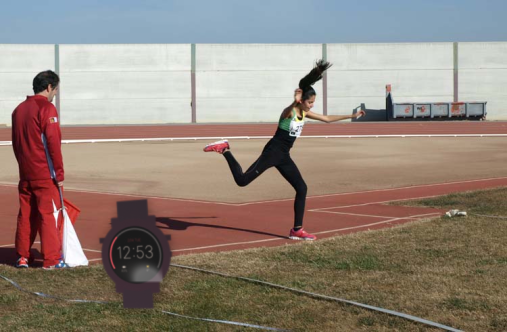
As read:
12,53
